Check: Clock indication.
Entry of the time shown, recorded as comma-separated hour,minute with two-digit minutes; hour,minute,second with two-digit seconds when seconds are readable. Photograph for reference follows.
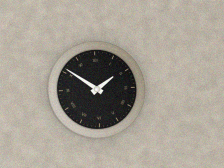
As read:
1,51
